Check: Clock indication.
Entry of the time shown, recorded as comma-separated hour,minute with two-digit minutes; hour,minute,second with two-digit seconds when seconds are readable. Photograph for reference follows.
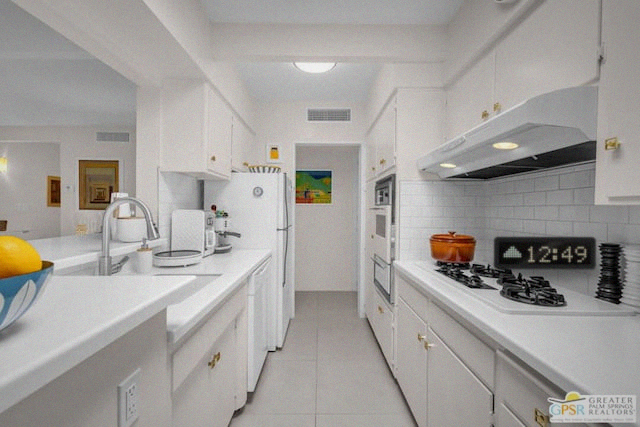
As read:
12,49
